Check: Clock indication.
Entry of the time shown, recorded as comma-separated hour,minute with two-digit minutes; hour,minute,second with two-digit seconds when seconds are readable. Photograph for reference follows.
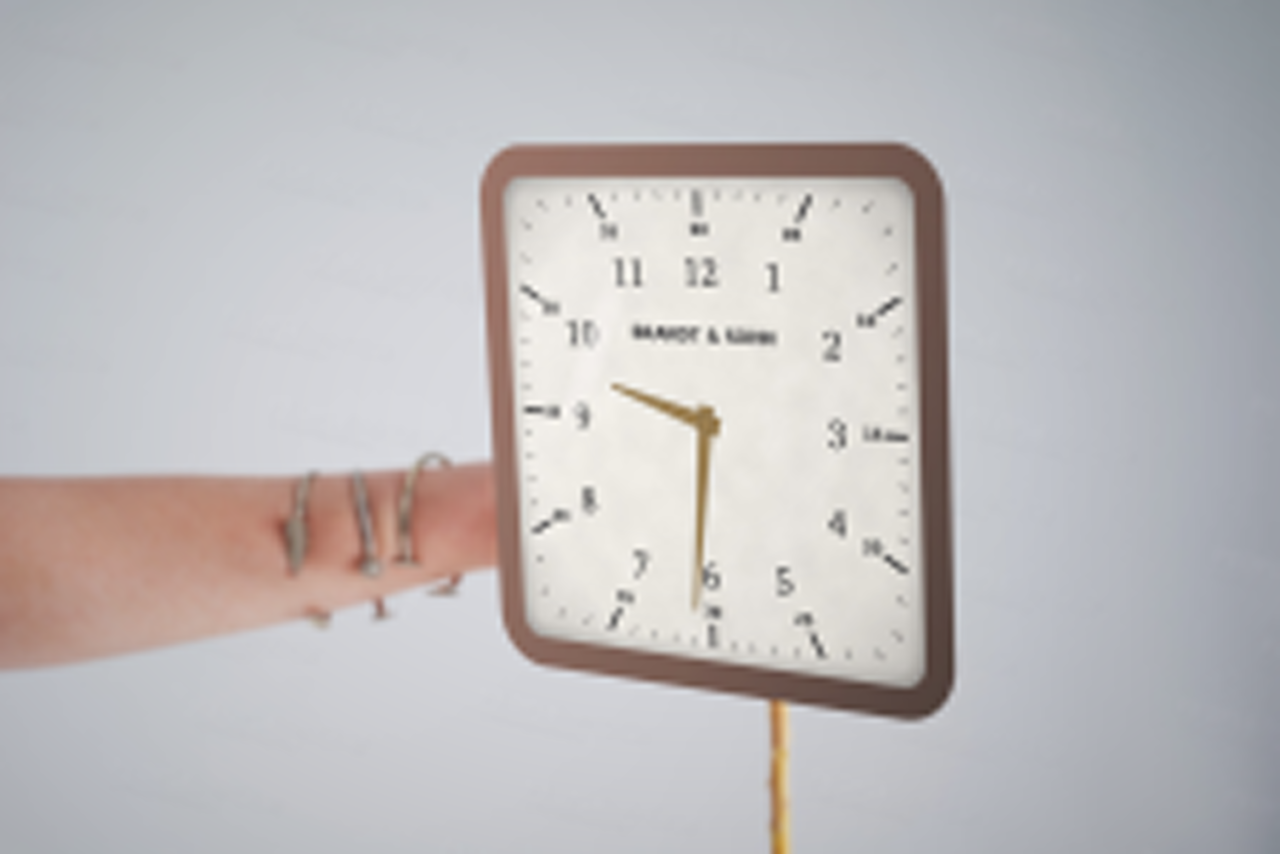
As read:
9,31
